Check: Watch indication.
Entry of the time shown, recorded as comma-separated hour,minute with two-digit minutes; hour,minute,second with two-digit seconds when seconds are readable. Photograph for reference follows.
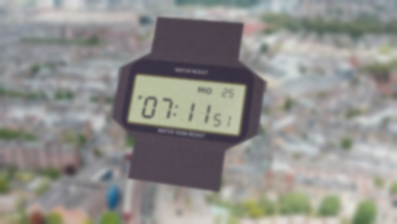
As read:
7,11,51
